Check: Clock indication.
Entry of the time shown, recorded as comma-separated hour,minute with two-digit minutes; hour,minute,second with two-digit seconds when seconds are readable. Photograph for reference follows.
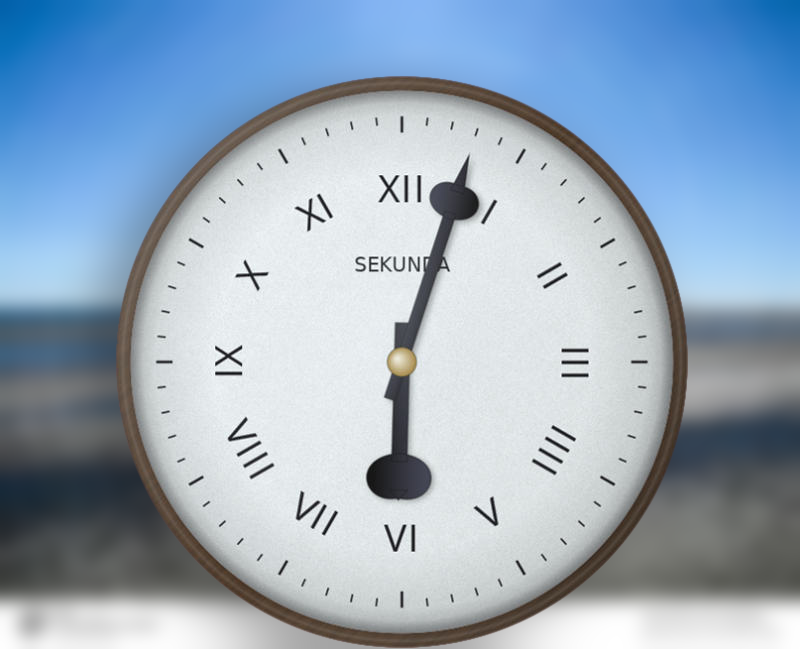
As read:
6,03
